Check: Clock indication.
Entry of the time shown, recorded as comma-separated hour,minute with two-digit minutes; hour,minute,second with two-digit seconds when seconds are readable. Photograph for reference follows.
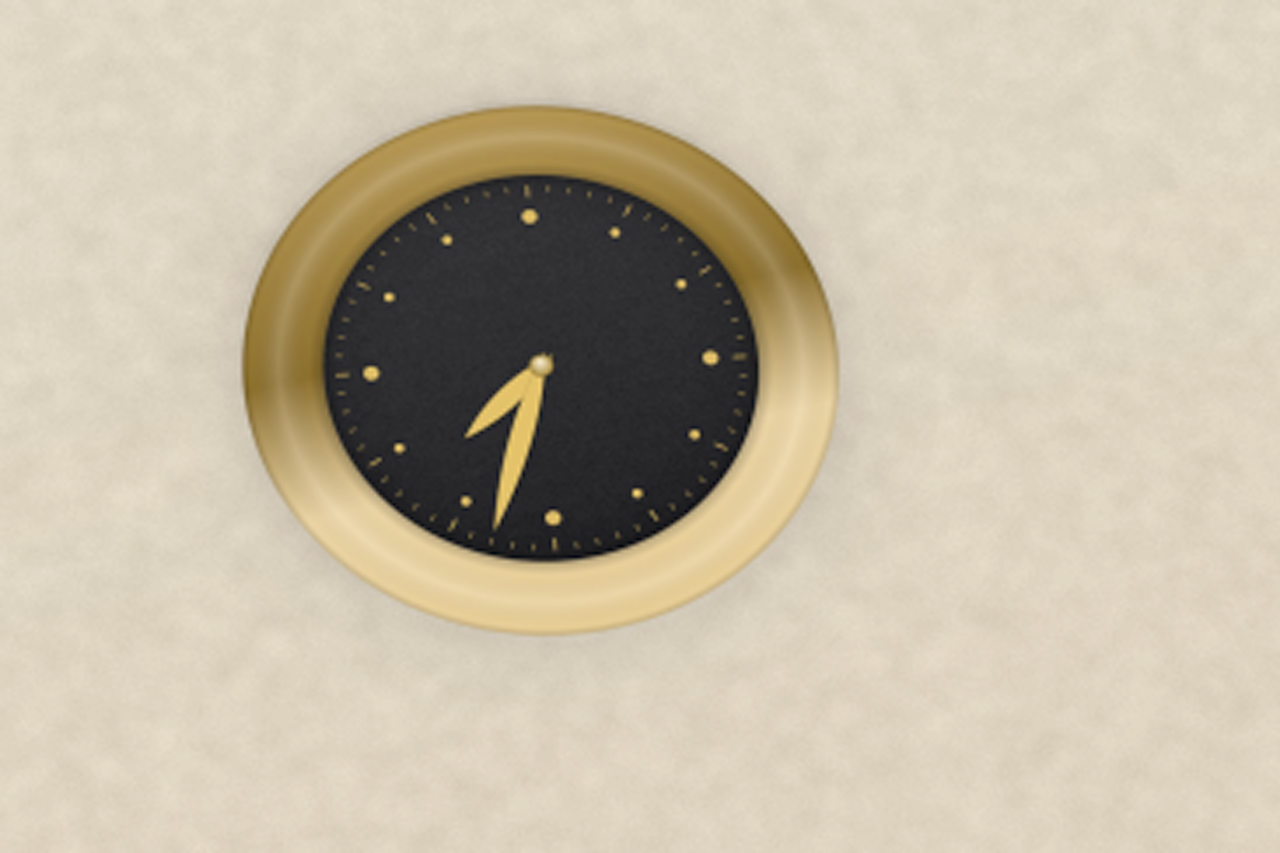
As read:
7,33
